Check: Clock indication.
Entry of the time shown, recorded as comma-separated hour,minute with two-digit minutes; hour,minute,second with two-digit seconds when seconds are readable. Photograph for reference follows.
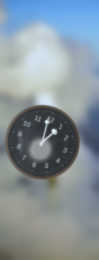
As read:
12,59
